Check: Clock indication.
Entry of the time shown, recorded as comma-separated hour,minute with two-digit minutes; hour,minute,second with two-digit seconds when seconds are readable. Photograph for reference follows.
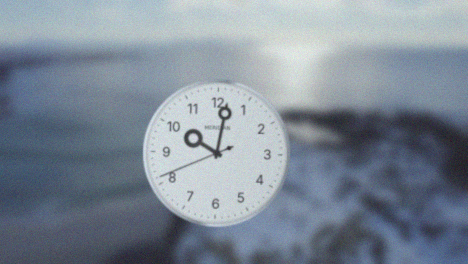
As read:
10,01,41
